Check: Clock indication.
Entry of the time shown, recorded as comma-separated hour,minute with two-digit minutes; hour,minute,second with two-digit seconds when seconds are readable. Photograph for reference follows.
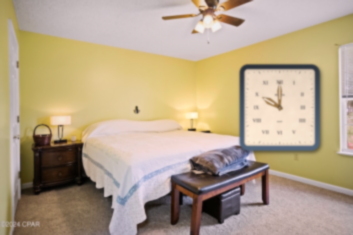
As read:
10,00
